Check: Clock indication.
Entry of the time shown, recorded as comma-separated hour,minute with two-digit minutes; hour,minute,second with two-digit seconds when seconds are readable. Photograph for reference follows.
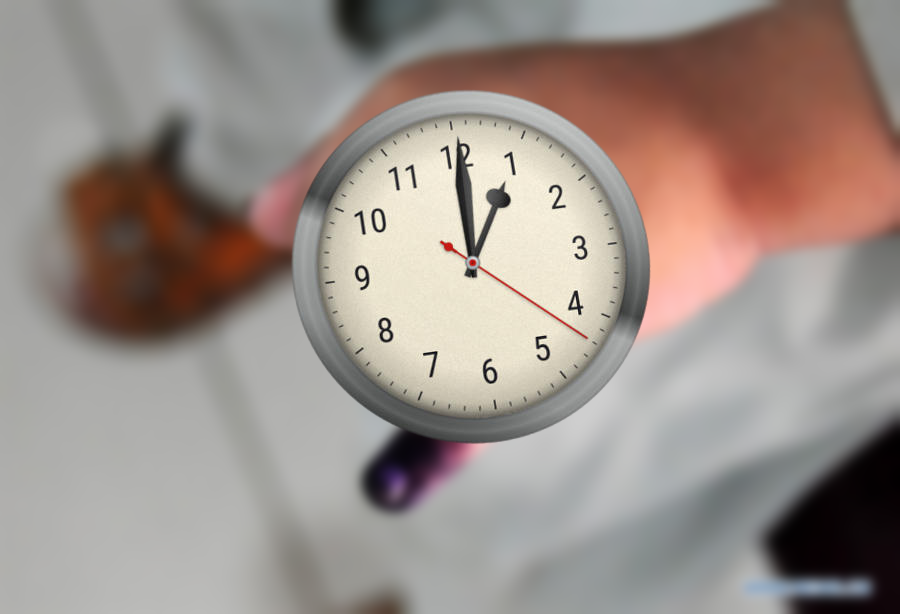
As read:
1,00,22
